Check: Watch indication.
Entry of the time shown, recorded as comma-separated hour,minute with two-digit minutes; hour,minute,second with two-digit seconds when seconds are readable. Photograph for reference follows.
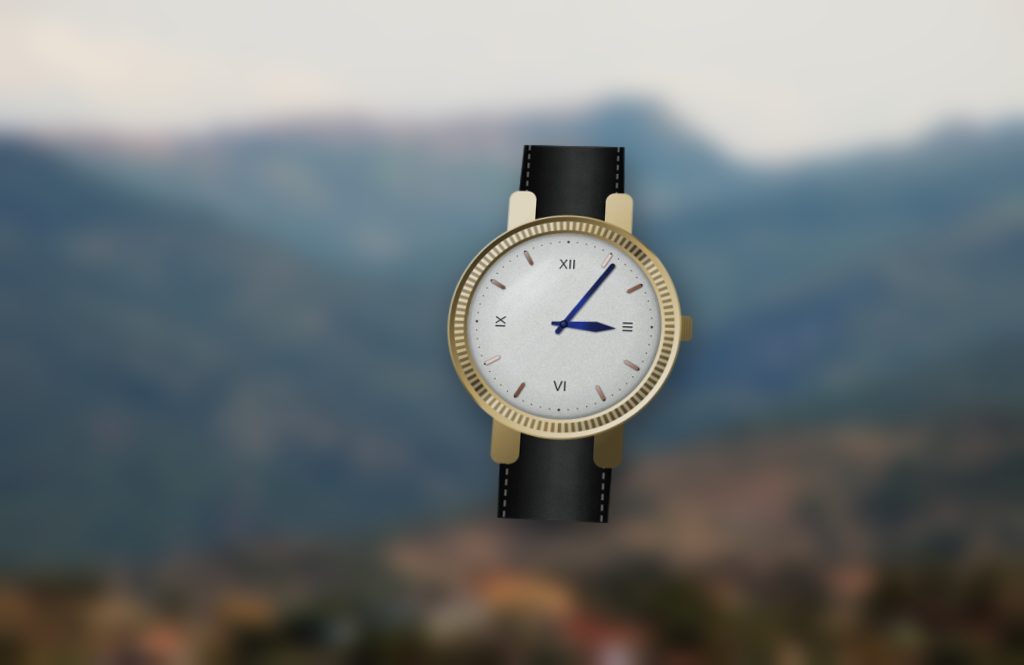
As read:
3,06
